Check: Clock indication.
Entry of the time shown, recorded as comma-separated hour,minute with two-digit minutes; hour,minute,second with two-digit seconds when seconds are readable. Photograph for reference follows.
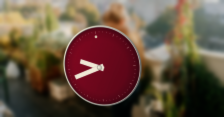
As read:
9,42
